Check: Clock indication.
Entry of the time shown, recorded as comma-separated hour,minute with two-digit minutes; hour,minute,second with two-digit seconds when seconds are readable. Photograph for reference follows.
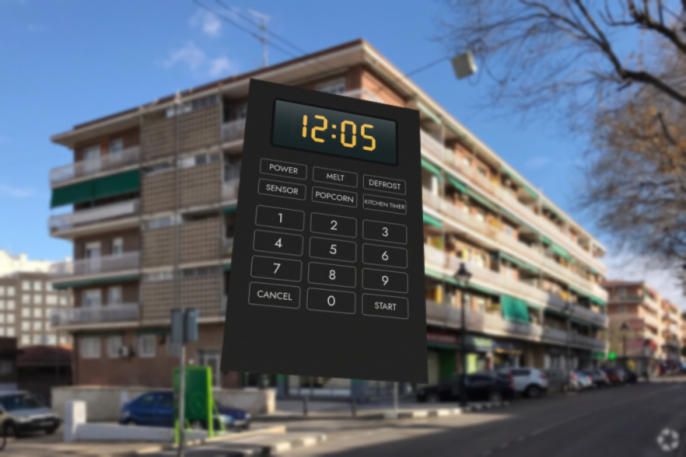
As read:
12,05
